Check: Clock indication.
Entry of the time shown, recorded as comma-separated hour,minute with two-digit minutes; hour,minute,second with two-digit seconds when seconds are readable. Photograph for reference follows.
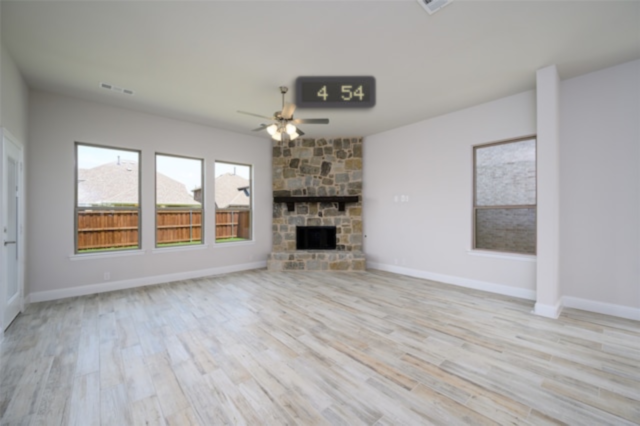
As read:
4,54
